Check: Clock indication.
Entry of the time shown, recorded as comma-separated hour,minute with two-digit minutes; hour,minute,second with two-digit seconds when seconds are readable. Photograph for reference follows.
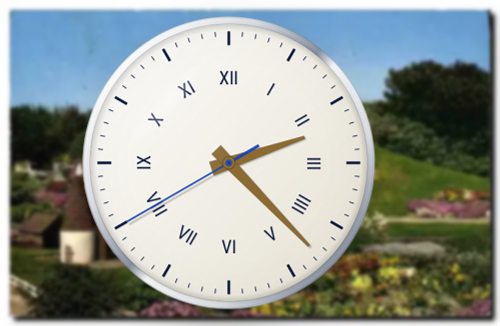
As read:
2,22,40
